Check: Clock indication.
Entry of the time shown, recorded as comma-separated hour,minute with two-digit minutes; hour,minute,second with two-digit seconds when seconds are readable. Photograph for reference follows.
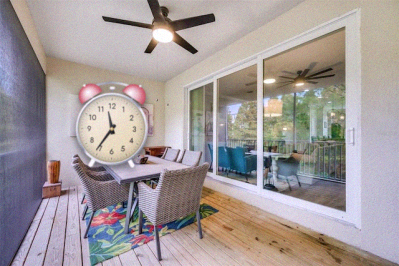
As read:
11,36
